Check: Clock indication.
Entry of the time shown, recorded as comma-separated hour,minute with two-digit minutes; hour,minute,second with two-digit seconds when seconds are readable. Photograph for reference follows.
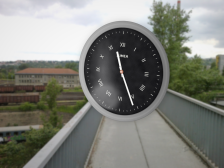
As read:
11,26
